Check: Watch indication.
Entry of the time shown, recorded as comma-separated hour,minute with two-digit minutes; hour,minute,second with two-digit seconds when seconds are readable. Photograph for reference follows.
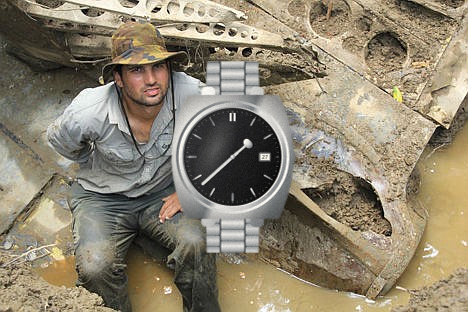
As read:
1,38
